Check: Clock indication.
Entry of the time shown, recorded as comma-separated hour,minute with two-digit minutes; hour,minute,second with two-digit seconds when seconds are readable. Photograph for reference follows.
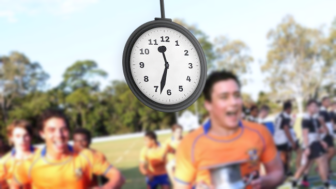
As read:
11,33
